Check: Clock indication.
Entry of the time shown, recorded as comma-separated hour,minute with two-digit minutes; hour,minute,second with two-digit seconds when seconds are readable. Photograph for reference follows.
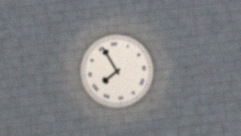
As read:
7,56
